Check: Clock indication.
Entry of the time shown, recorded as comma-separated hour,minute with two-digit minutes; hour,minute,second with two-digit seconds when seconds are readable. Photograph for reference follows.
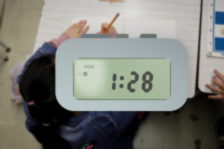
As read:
1,28
